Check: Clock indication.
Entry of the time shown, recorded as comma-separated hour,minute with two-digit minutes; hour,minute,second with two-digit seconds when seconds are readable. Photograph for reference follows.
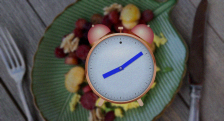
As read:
8,09
